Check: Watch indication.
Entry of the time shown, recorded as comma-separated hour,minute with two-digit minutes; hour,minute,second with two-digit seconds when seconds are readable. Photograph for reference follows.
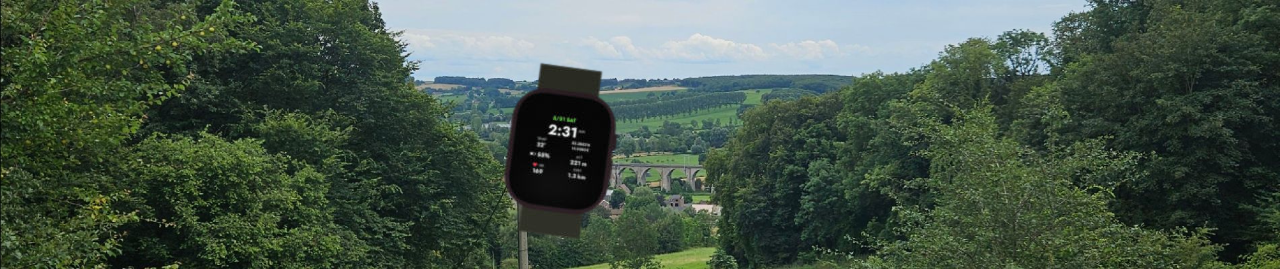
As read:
2,31
